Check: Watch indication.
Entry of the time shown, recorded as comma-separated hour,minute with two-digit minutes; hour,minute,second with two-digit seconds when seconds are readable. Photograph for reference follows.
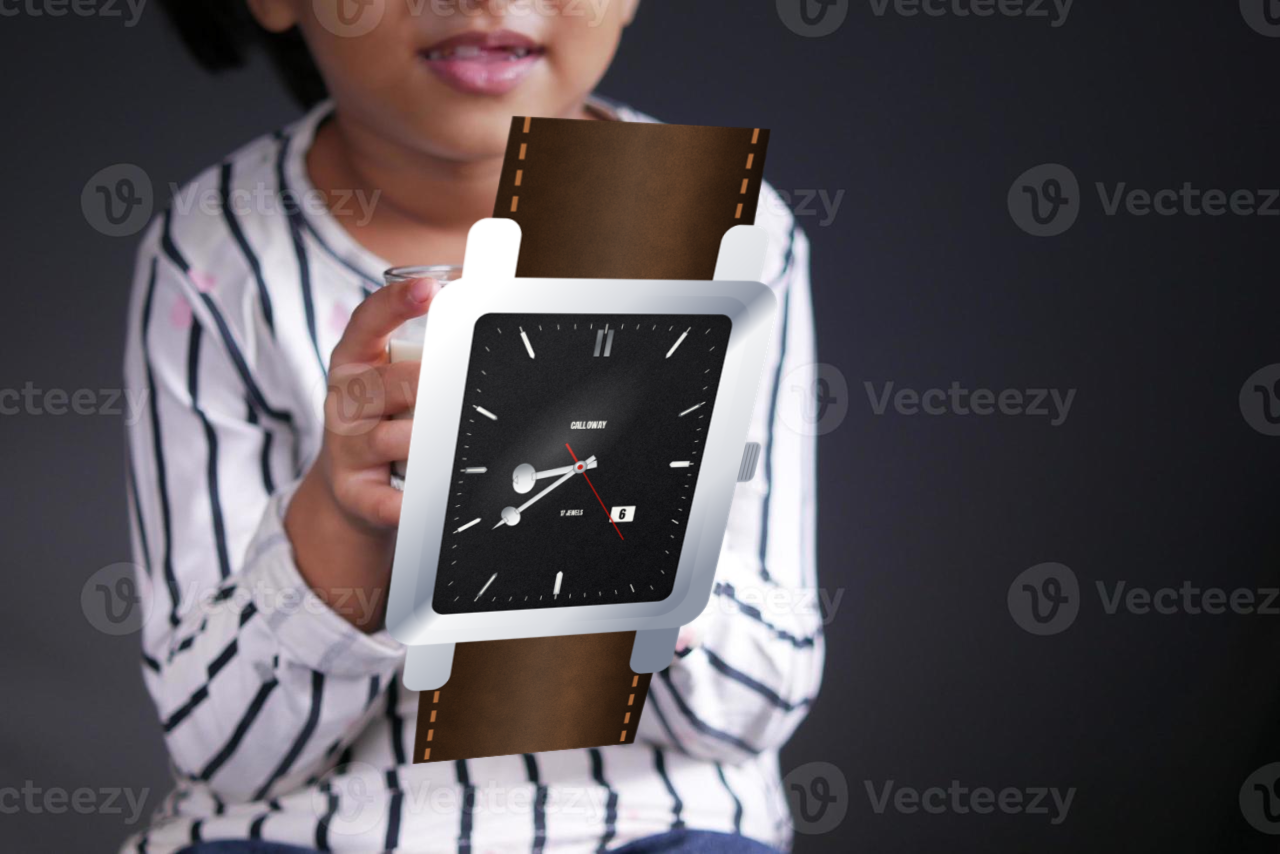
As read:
8,38,24
